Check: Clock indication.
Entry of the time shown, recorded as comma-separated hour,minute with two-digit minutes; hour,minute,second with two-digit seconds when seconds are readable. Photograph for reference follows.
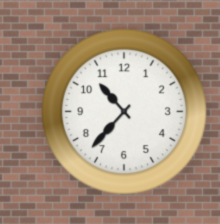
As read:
10,37
